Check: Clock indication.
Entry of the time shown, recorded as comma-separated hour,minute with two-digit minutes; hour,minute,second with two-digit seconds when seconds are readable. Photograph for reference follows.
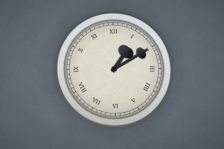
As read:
1,10
